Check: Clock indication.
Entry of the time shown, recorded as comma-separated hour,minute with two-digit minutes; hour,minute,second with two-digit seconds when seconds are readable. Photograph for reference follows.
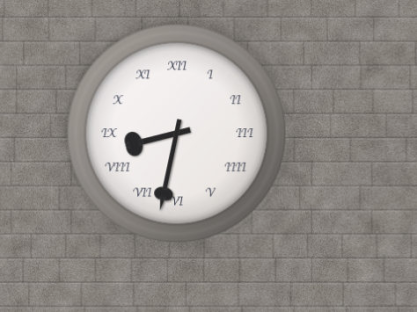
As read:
8,32
